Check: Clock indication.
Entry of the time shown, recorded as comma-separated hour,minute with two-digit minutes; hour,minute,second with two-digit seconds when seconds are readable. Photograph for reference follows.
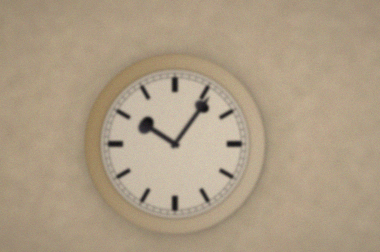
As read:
10,06
